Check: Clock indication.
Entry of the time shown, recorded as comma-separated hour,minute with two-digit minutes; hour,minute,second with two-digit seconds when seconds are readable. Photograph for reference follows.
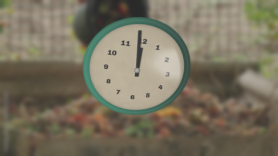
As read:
11,59
